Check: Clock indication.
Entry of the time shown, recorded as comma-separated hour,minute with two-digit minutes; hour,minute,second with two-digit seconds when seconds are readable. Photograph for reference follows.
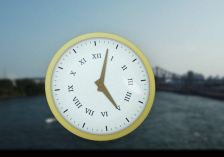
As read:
5,03
